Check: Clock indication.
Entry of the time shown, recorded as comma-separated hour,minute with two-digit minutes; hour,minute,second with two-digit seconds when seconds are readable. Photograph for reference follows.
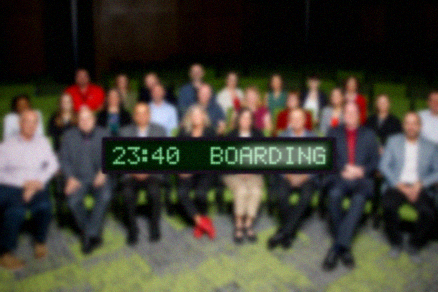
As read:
23,40
